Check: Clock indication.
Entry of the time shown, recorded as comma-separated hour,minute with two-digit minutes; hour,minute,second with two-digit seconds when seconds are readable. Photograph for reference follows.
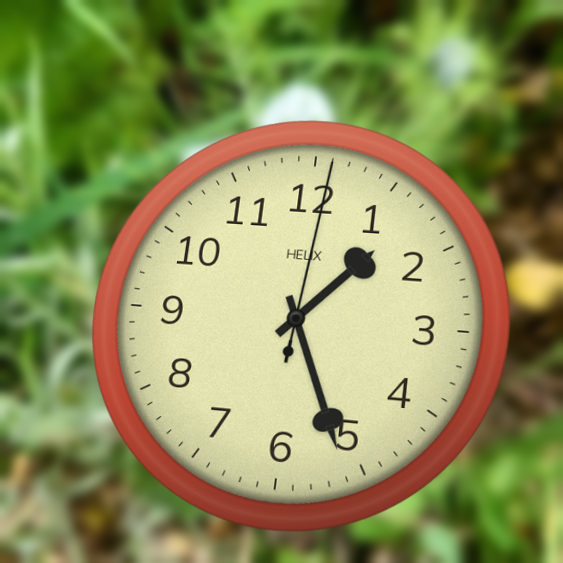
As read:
1,26,01
